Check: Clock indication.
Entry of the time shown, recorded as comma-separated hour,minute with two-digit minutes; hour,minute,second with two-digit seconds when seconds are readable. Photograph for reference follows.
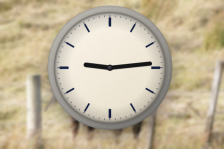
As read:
9,14
